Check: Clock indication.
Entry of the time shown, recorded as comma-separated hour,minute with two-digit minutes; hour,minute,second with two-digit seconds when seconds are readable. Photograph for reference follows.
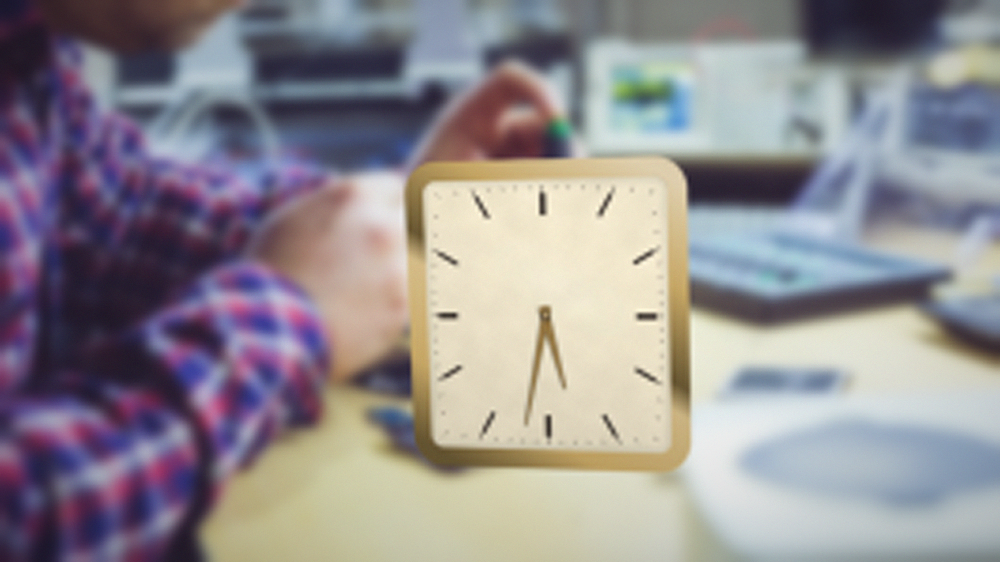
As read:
5,32
